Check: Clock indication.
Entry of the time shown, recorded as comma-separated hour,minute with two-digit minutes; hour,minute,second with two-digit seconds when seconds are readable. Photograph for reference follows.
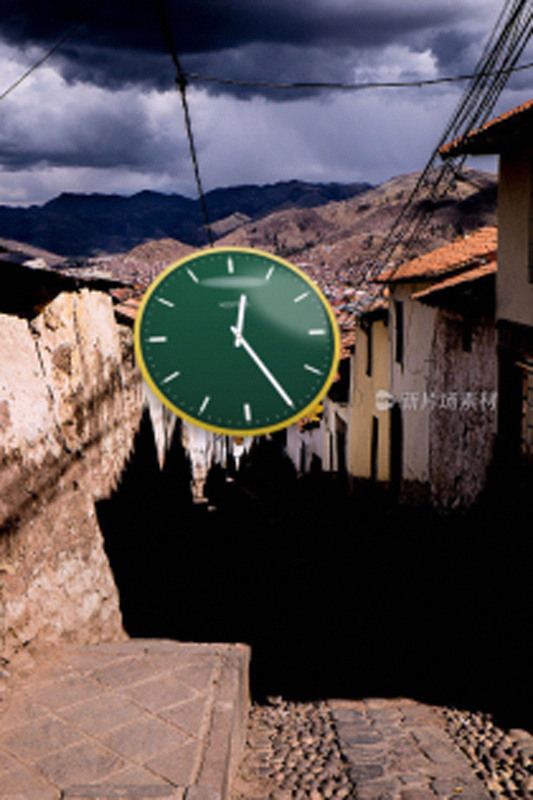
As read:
12,25
